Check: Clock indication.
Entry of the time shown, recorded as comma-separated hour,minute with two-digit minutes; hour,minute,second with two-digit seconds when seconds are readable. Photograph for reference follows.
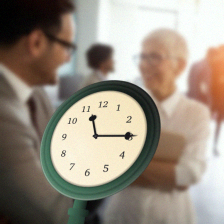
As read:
11,15
